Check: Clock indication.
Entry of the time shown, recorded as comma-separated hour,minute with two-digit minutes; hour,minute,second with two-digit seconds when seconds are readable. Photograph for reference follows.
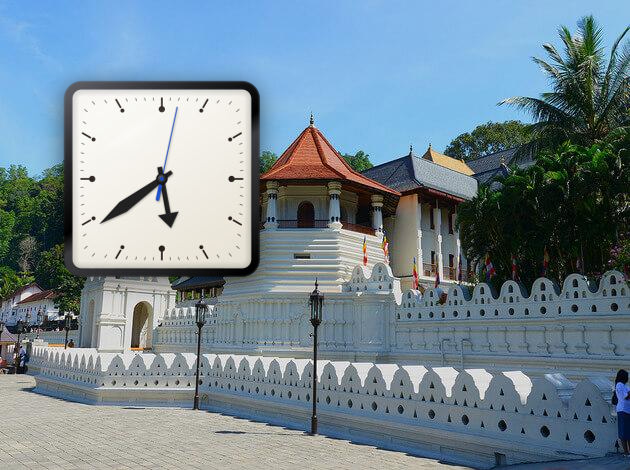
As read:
5,39,02
